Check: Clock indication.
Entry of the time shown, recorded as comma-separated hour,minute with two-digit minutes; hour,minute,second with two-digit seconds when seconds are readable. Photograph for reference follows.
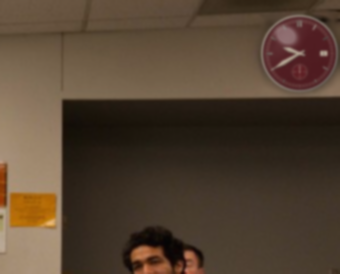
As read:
9,40
